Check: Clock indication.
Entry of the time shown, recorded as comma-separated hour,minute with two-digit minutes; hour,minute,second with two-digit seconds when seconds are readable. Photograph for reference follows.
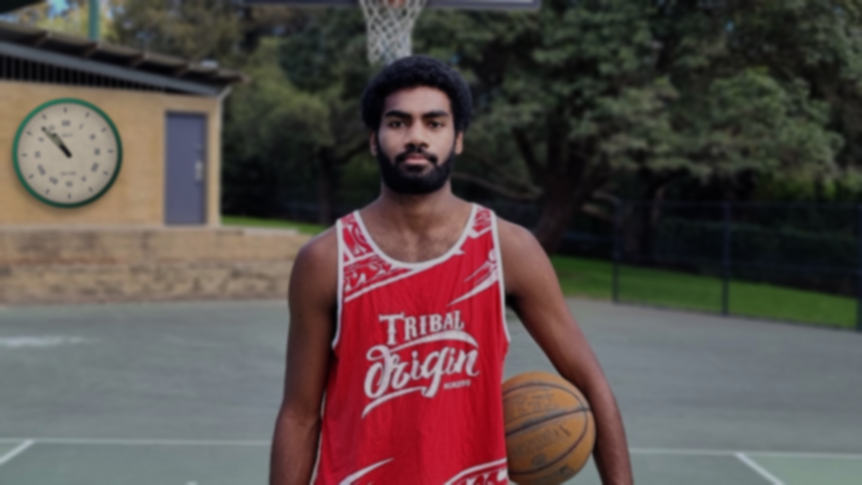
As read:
10,53
